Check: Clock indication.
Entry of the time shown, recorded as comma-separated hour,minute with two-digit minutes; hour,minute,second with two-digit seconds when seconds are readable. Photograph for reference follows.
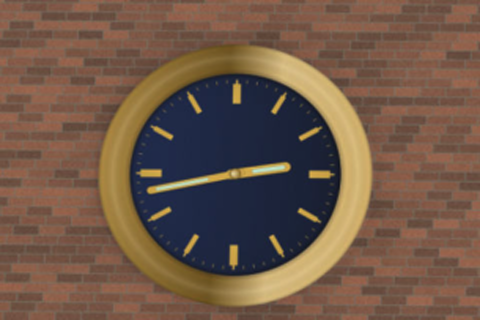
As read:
2,43
